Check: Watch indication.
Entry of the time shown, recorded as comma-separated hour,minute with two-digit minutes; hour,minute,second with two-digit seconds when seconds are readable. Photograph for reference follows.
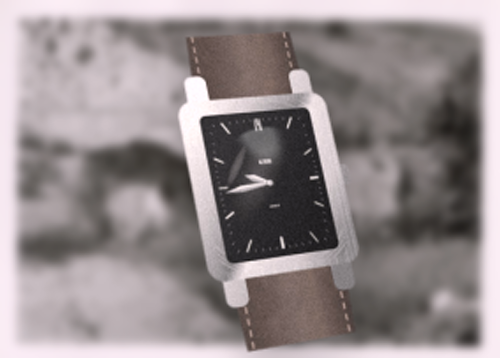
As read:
9,44
